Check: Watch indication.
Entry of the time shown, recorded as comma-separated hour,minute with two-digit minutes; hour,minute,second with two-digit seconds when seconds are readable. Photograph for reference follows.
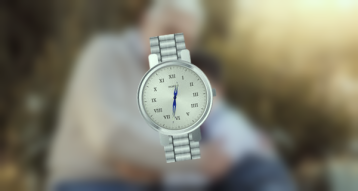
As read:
12,32
